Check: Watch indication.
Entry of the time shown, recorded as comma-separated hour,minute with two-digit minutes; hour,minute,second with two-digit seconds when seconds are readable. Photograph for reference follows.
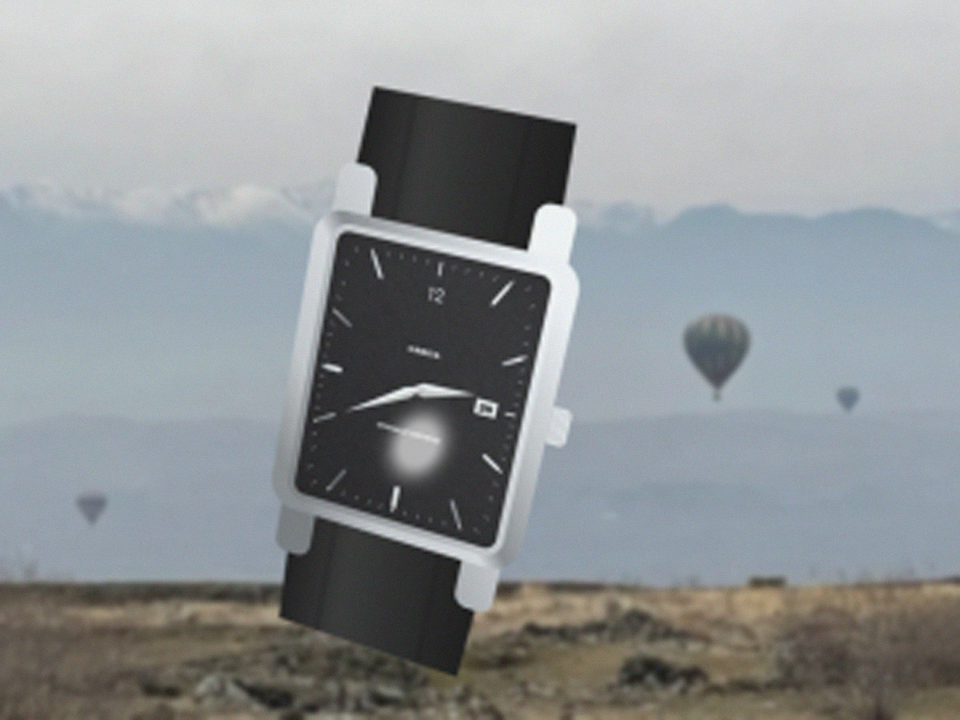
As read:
2,40
